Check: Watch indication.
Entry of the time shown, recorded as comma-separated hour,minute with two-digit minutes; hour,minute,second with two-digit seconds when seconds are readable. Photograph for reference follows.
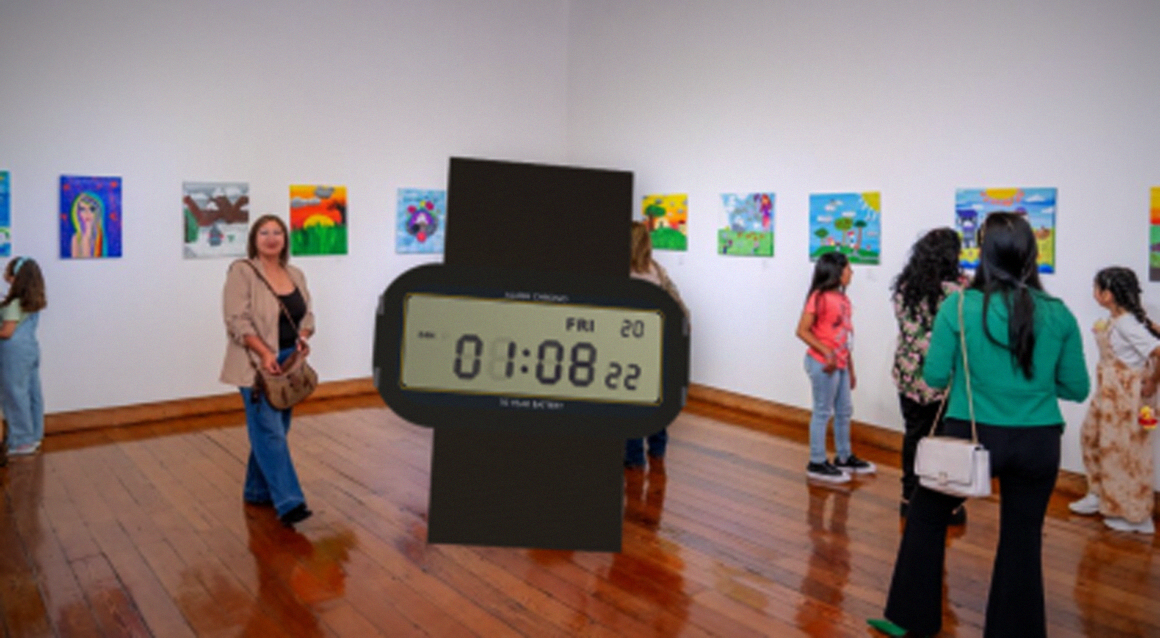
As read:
1,08,22
